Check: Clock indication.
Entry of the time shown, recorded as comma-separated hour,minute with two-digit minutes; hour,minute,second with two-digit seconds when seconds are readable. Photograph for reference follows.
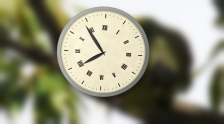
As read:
7,54
